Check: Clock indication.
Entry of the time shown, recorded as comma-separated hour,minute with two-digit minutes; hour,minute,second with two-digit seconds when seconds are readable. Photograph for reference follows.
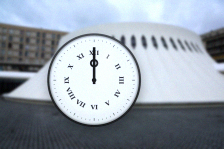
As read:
12,00
